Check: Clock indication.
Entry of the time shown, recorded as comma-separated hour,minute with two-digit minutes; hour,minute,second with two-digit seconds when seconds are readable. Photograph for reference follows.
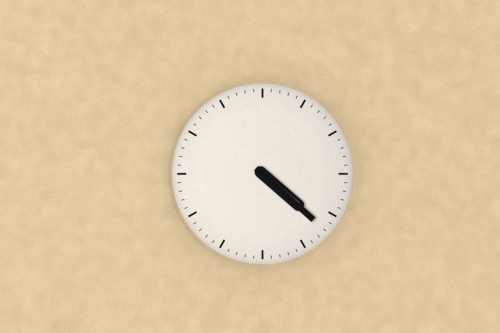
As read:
4,22
